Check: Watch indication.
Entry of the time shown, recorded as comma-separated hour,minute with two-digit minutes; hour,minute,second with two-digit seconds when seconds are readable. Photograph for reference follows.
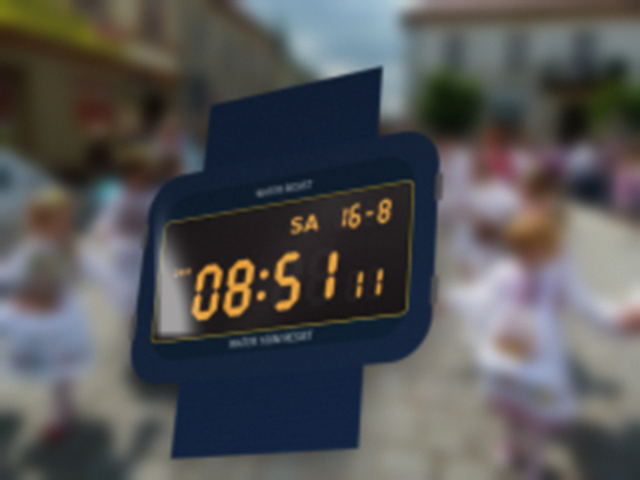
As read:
8,51,11
